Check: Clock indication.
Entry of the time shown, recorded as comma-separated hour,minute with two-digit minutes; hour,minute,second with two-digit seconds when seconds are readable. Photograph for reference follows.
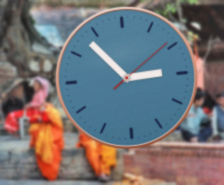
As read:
2,53,09
